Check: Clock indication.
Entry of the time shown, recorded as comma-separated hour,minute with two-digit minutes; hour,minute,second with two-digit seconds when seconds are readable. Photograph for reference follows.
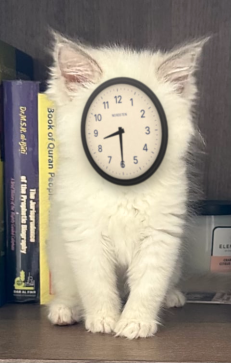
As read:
8,30
